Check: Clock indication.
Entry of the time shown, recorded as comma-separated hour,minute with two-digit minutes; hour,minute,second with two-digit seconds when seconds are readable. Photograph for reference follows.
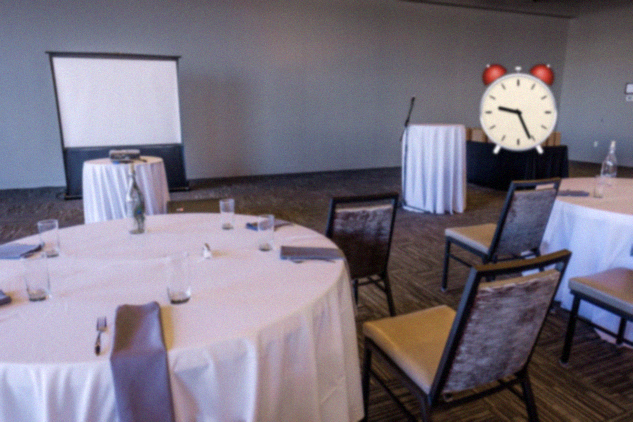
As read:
9,26
